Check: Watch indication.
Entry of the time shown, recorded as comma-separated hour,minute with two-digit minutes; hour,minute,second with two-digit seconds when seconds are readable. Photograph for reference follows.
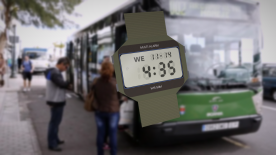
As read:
4,35
